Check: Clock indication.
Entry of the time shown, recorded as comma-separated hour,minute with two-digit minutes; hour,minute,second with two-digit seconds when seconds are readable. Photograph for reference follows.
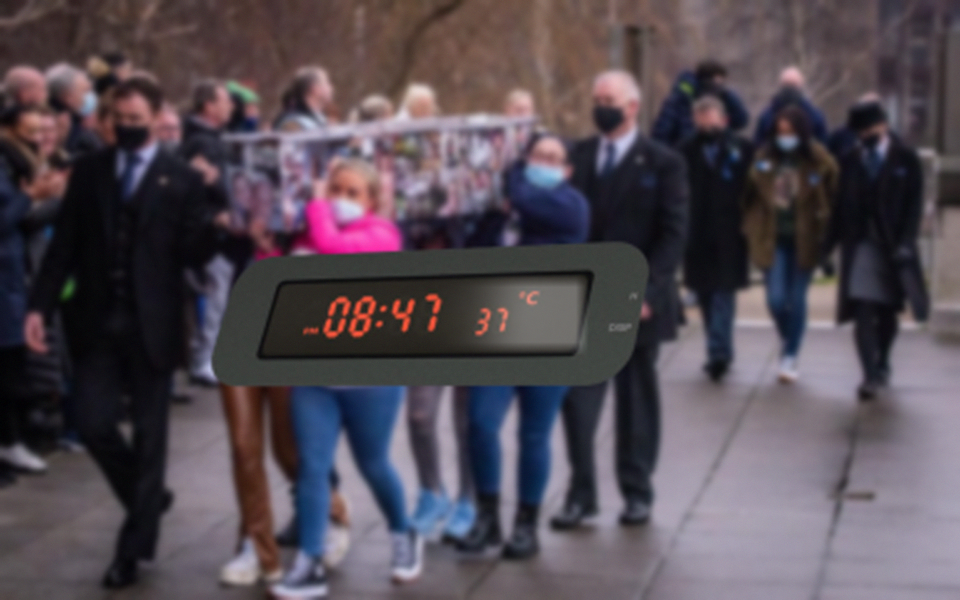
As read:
8,47
